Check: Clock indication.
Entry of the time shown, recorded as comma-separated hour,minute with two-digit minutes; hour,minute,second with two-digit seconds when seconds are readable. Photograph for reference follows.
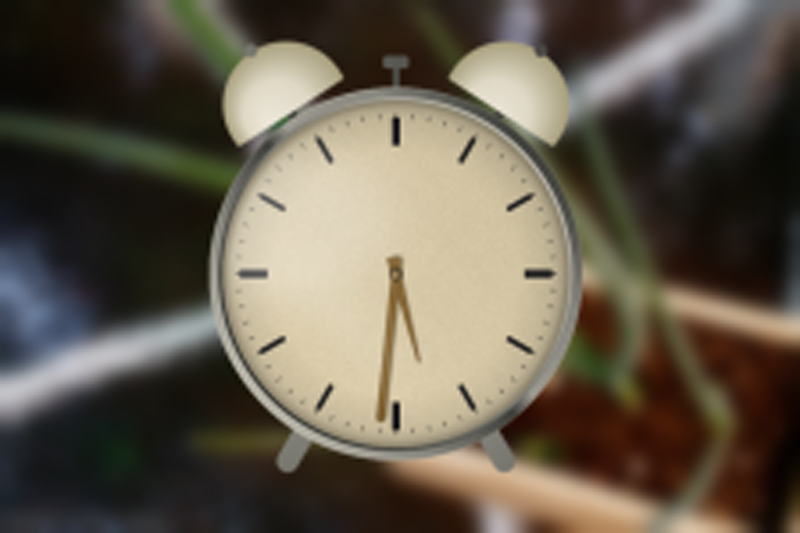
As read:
5,31
